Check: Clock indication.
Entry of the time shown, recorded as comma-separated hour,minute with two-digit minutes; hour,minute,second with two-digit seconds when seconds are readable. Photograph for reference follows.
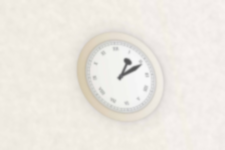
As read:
1,11
